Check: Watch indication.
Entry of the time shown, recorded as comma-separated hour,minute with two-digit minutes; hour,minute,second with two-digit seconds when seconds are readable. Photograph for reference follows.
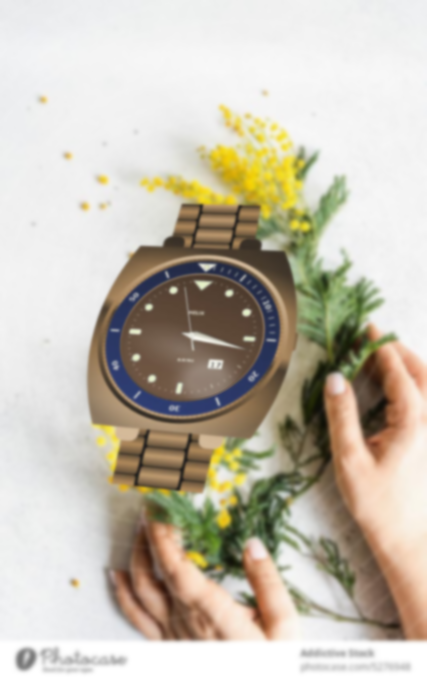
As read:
3,16,57
